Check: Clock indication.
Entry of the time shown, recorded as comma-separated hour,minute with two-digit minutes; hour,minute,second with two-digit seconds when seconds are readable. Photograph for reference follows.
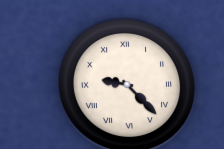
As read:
9,23
